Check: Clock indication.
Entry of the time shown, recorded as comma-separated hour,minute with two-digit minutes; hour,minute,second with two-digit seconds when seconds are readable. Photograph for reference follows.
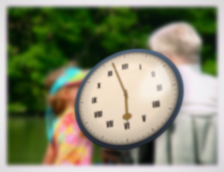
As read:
5,57
